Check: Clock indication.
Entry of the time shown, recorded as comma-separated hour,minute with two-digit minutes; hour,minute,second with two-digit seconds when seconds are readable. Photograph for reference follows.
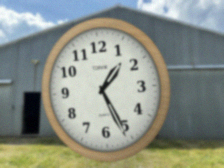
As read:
1,26
